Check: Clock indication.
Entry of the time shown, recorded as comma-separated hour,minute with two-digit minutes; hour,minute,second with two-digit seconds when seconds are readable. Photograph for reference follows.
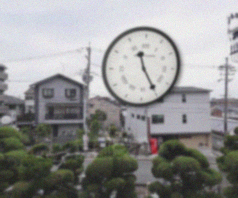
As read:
11,25
